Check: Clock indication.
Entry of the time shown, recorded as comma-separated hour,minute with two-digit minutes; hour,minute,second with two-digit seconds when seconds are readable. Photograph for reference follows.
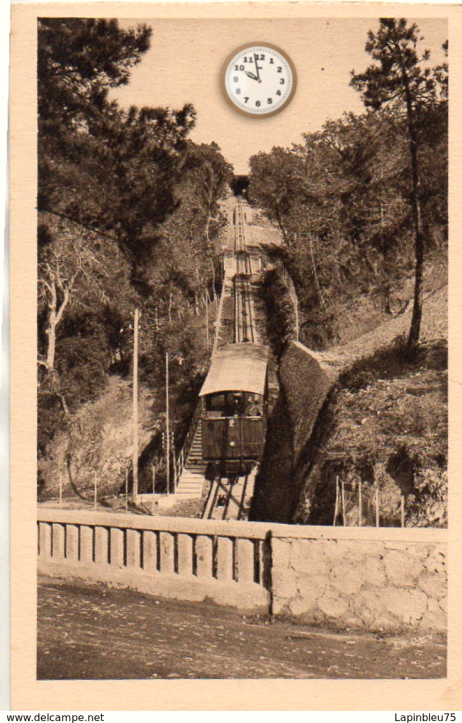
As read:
9,58
